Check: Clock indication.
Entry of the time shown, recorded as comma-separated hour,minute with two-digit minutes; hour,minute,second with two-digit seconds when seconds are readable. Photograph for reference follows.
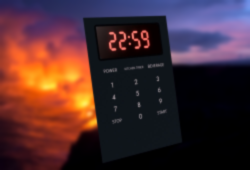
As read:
22,59
